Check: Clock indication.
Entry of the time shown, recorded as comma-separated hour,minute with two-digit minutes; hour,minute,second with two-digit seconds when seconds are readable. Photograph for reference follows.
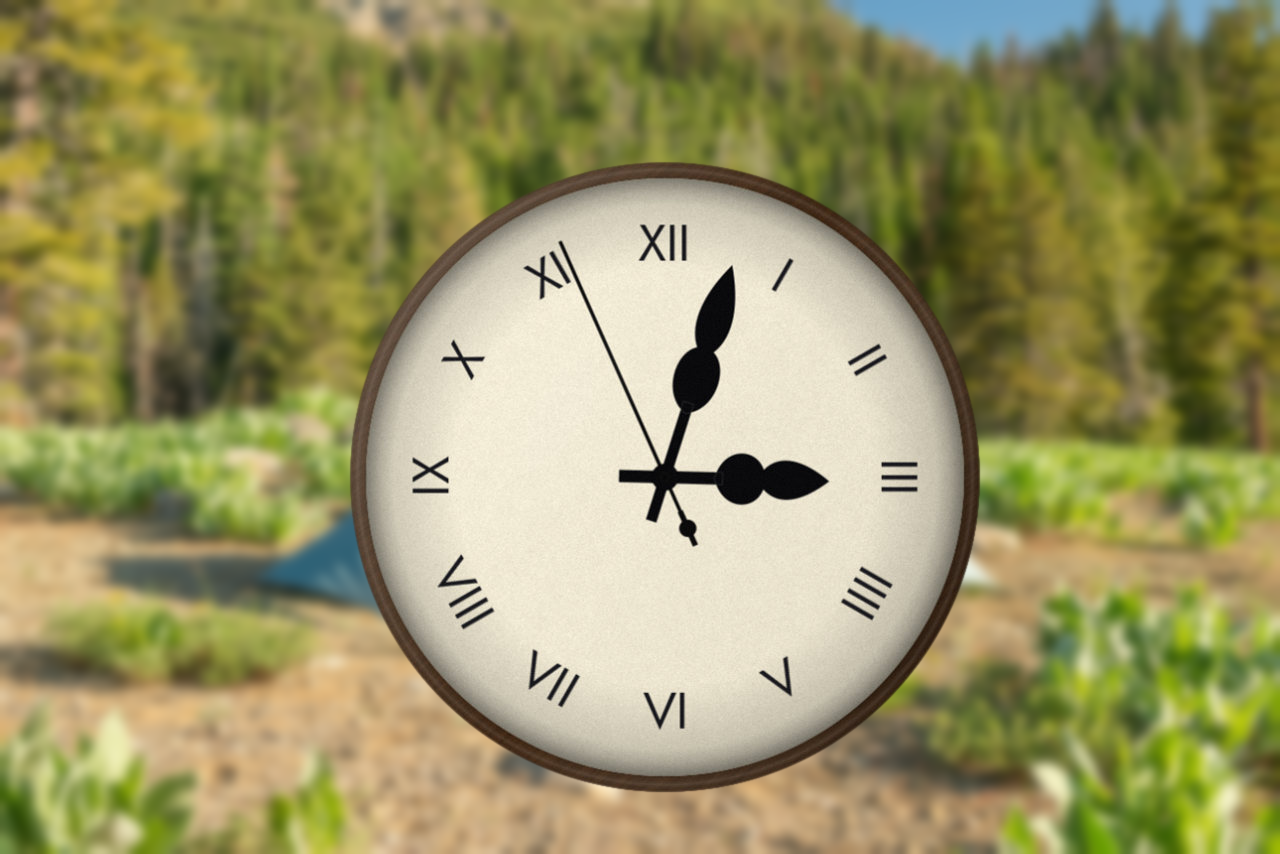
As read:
3,02,56
